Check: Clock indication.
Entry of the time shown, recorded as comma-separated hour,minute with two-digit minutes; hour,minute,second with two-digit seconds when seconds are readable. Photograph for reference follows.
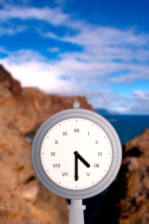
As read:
4,30
